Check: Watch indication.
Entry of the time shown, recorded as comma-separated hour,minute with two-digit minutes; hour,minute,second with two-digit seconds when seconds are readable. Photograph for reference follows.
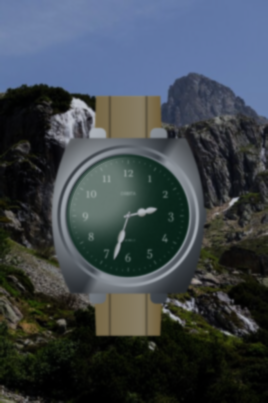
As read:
2,33
